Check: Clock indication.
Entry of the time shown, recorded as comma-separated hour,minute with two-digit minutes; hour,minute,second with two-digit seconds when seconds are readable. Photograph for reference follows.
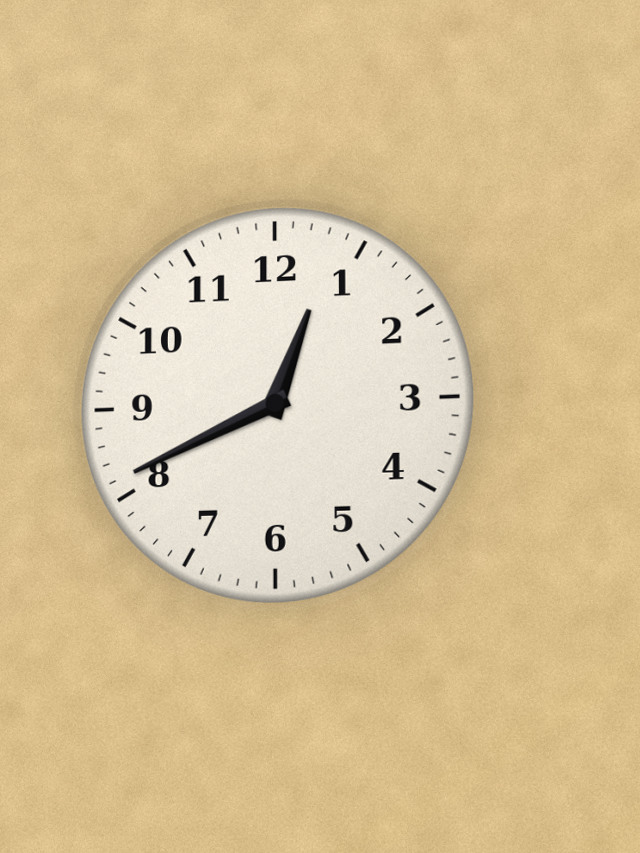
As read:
12,41
